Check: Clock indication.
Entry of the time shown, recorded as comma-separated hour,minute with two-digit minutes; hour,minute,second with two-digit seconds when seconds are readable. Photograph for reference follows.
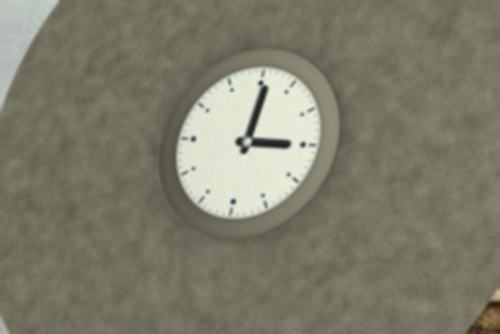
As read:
3,01
